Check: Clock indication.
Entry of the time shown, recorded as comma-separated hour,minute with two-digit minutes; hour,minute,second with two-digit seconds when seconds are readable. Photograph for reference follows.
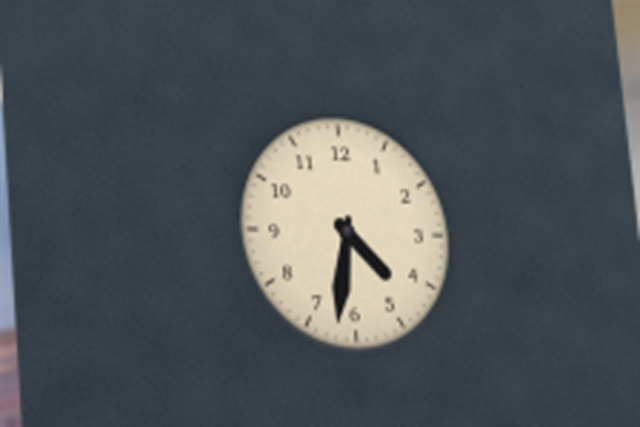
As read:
4,32
